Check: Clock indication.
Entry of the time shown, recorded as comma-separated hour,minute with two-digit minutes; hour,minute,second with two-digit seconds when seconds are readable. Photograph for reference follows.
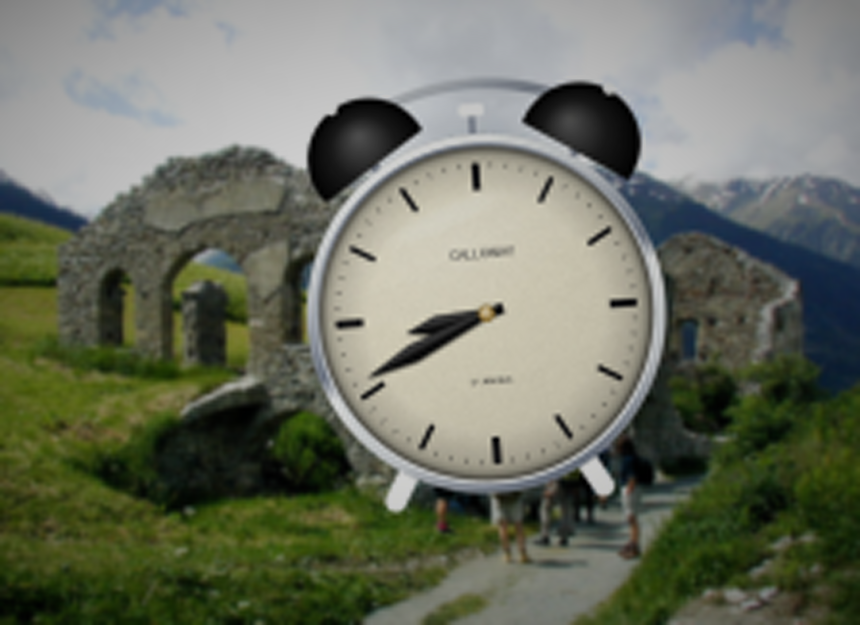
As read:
8,41
